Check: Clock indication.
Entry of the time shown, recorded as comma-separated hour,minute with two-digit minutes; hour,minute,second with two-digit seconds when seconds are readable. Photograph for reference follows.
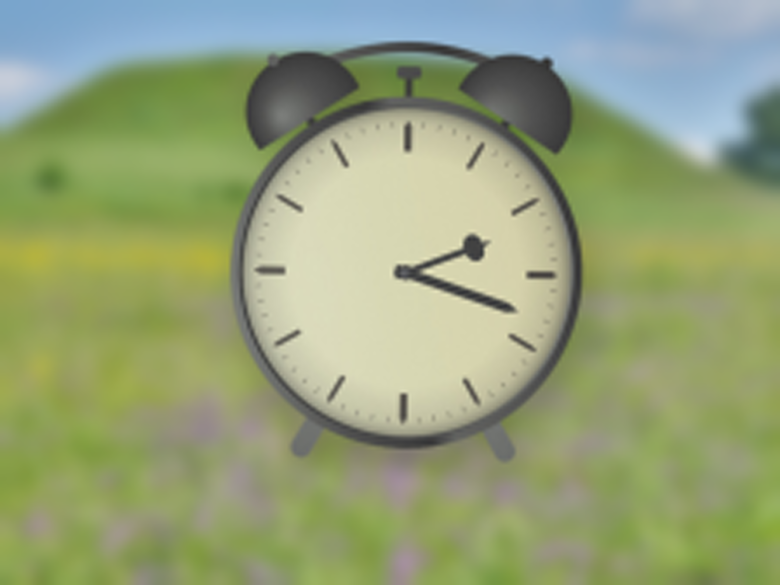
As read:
2,18
